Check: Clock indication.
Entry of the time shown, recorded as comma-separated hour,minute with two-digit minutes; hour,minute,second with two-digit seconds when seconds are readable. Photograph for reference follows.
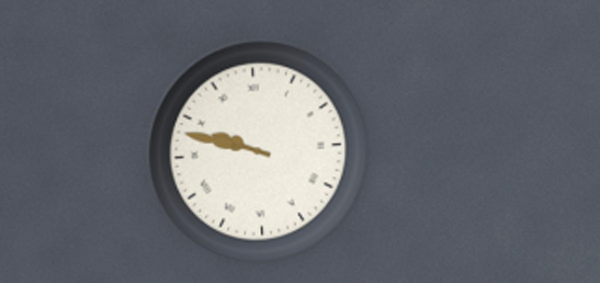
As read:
9,48
